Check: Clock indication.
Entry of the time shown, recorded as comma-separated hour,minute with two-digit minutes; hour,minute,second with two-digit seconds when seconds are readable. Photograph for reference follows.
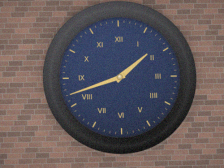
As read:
1,42
